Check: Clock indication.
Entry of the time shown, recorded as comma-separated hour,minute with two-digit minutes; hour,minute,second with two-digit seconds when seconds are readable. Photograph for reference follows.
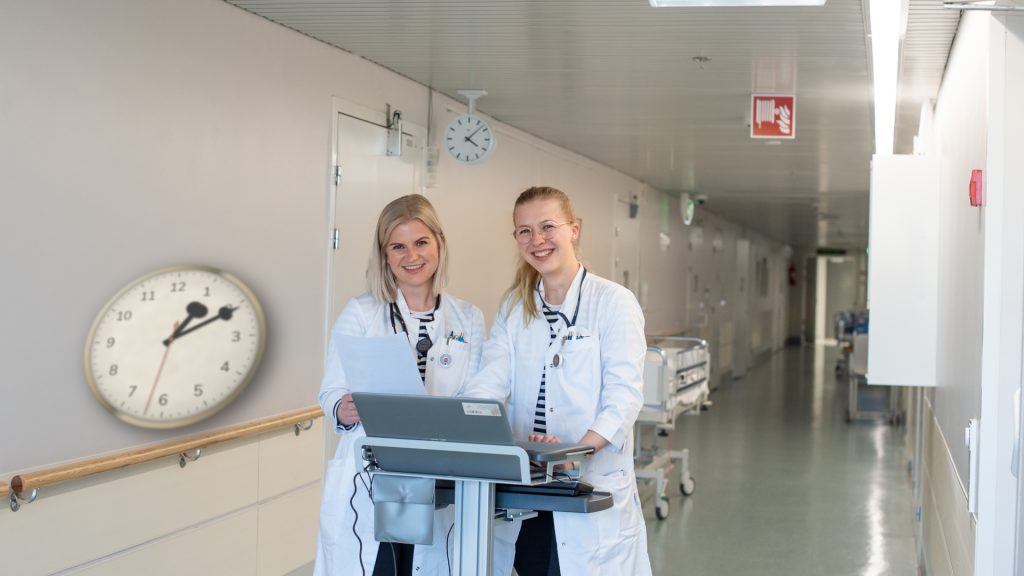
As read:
1,10,32
